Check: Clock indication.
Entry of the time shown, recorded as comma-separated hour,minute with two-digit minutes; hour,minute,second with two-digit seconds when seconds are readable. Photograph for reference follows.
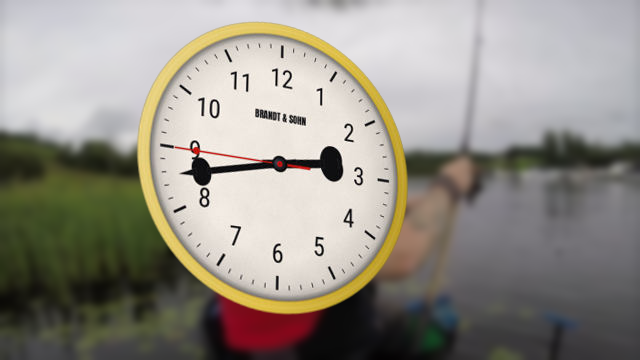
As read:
2,42,45
